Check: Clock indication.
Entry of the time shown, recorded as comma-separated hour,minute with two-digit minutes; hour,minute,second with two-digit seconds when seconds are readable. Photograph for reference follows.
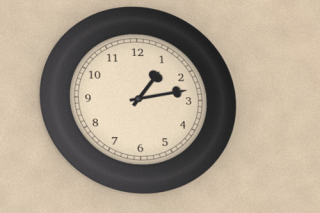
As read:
1,13
